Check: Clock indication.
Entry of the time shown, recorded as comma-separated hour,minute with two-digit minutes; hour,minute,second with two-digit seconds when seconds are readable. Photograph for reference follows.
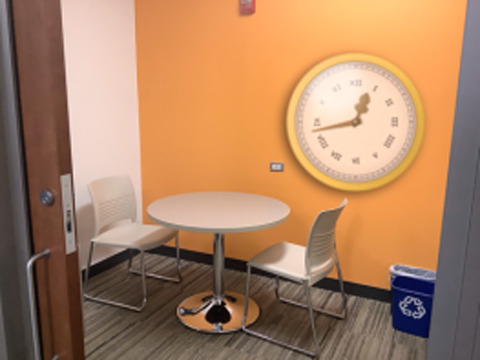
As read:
12,43
